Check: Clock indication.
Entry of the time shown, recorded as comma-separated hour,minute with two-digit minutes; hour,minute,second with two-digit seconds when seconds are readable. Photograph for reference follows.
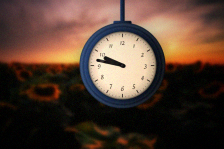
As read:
9,47
